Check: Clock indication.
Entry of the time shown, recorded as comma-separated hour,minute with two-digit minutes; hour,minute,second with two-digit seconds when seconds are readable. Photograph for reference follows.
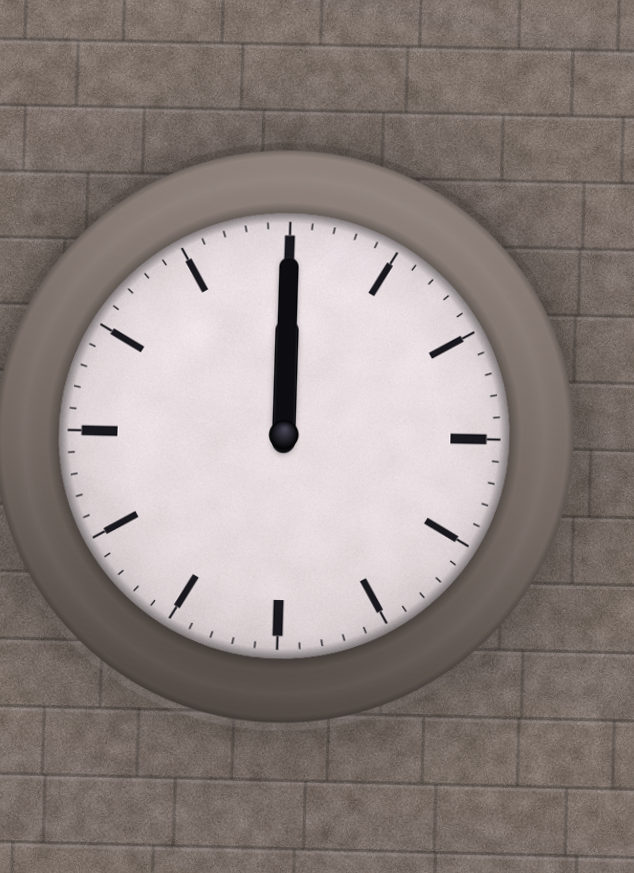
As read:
12,00
